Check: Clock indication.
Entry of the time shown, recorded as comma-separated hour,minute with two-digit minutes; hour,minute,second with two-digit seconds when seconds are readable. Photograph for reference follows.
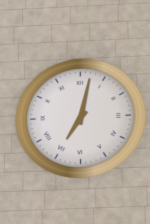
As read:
7,02
